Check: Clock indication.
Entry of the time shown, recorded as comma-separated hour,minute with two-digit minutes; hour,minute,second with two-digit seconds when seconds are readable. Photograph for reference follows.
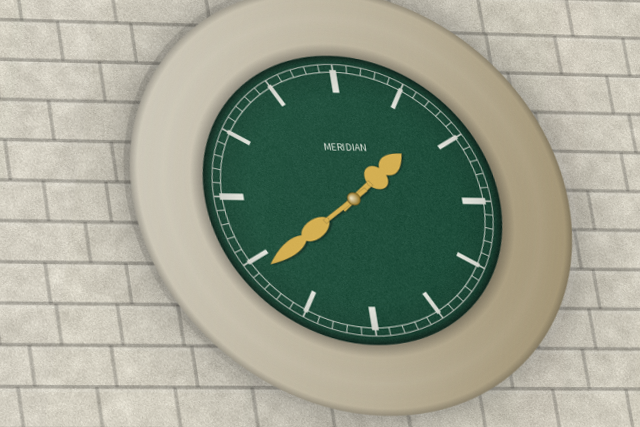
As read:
1,39
